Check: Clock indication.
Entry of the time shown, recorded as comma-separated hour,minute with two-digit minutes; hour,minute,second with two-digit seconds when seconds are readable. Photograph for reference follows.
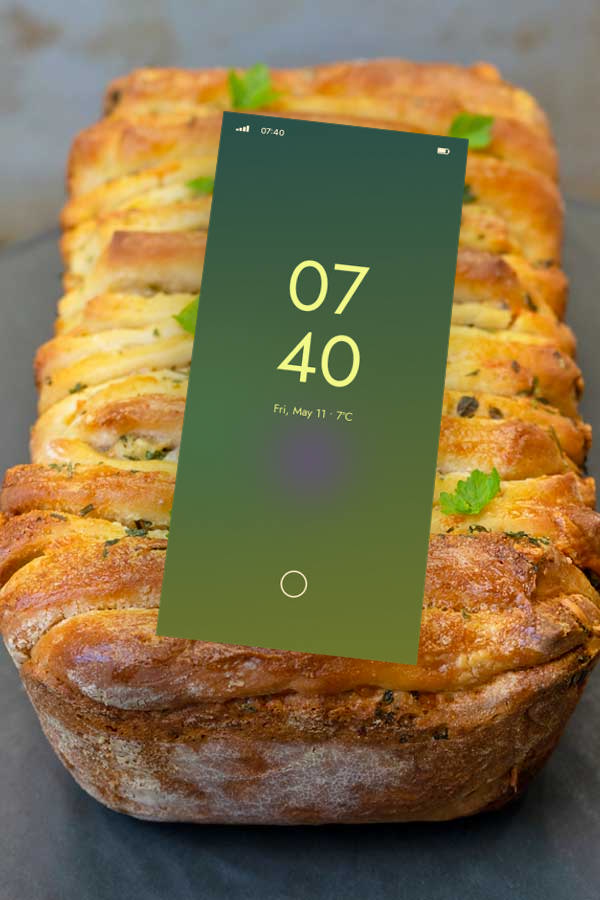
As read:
7,40
